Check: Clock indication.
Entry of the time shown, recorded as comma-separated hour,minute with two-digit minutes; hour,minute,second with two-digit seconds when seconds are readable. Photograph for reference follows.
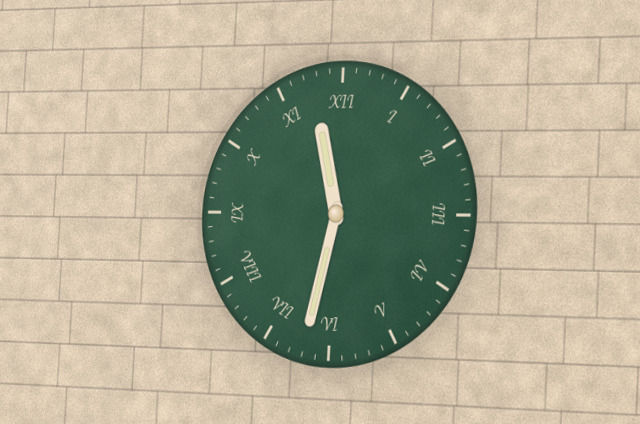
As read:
11,32
